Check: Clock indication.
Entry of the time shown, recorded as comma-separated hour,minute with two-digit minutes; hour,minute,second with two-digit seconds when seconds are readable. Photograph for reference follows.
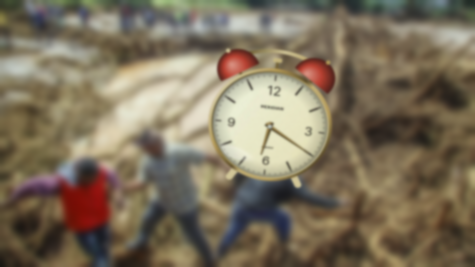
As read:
6,20
